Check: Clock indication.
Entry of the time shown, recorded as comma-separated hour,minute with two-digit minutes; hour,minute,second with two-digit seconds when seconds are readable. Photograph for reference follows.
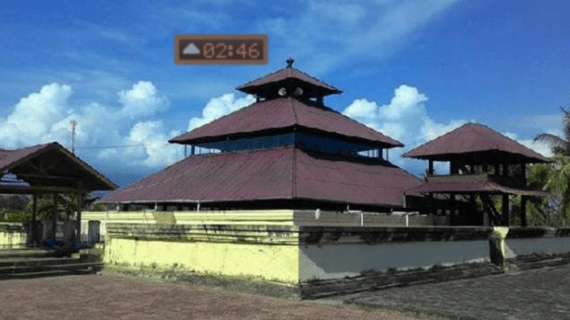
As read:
2,46
